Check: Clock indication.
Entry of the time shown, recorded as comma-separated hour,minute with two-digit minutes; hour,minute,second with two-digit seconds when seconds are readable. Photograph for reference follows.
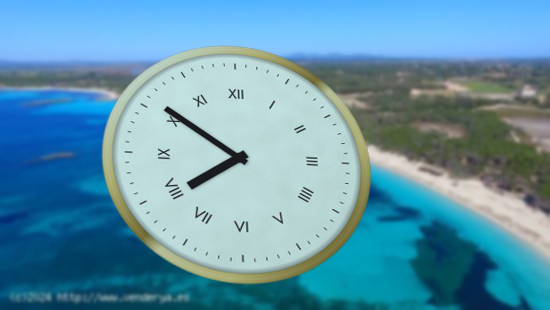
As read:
7,51
